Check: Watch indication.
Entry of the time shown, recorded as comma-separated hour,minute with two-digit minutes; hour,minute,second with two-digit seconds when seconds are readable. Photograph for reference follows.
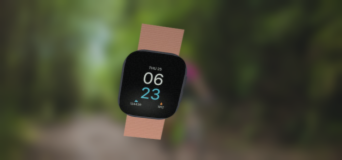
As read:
6,23
